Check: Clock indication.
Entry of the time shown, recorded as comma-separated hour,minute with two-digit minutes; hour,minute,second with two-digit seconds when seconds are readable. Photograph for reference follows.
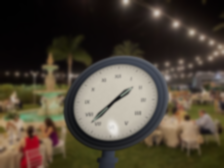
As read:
1,37
